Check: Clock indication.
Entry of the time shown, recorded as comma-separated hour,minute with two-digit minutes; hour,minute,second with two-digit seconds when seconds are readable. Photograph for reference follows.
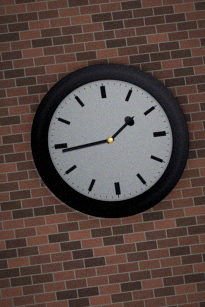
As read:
1,44
